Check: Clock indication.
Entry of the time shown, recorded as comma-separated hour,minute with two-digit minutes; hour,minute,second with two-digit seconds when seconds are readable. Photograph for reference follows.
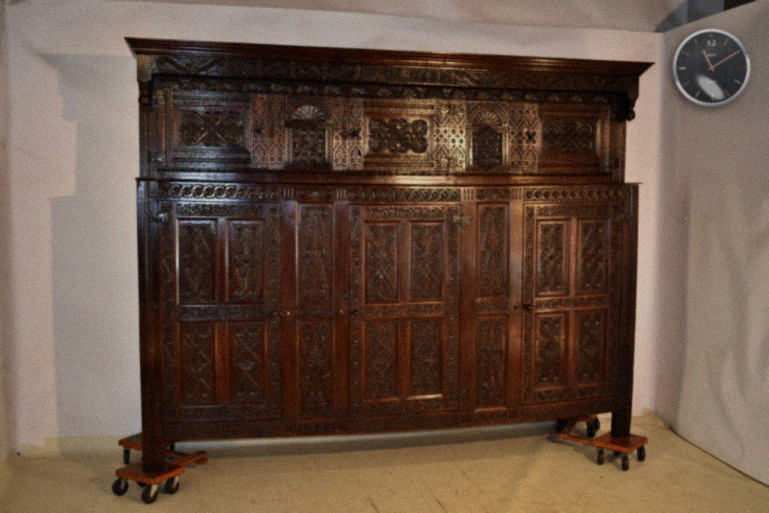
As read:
11,10
